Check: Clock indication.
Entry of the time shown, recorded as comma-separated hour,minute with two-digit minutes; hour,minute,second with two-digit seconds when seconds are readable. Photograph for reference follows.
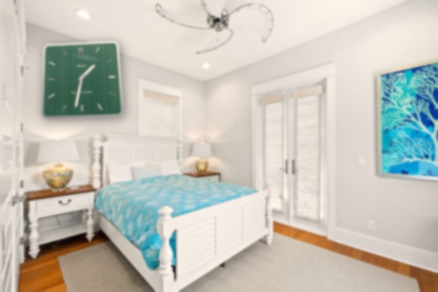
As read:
1,32
